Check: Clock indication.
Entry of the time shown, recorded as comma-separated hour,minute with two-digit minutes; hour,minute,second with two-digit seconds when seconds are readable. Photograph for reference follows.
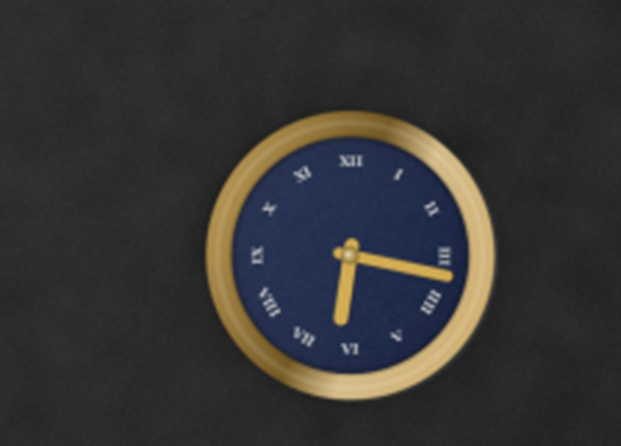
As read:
6,17
